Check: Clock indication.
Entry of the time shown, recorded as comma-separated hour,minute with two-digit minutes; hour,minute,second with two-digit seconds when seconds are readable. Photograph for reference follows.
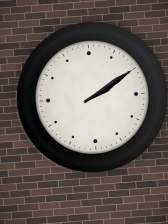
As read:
2,10
